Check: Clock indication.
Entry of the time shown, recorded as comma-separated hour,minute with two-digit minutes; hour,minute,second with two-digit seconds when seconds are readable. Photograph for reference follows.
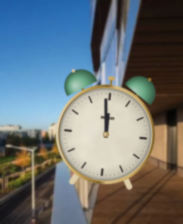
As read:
11,59
